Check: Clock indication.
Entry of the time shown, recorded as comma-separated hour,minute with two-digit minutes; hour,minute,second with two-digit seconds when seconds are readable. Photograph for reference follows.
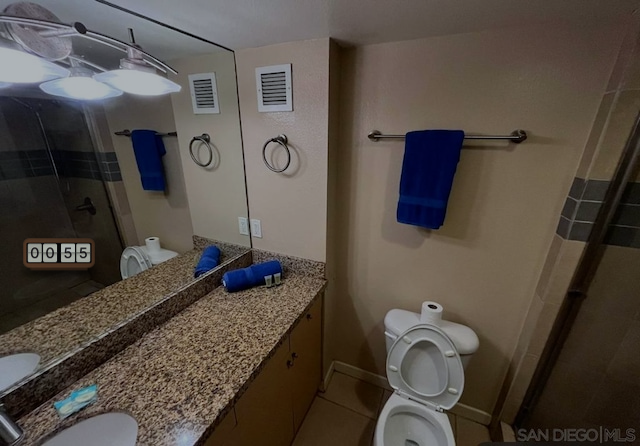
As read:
0,55
